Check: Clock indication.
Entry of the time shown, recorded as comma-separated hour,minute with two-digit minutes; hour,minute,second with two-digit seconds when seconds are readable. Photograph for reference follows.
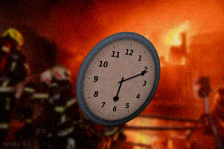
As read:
6,11
